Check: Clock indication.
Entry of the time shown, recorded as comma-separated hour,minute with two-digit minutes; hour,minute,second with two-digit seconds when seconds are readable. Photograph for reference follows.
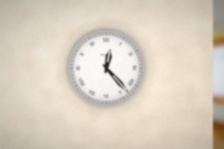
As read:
12,23
